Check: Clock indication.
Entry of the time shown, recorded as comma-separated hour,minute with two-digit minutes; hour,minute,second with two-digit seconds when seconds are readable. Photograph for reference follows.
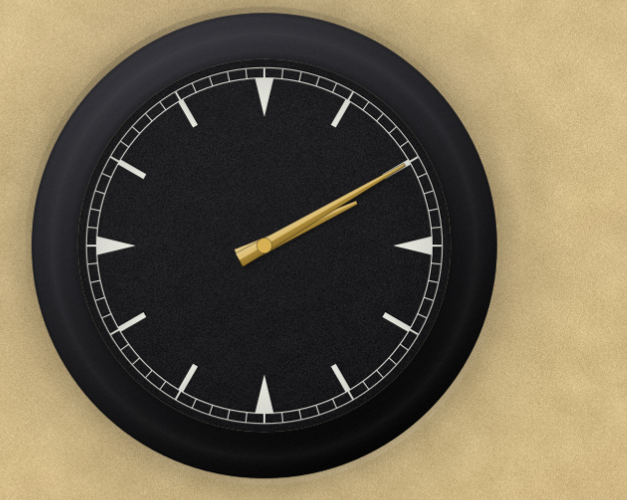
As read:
2,10
